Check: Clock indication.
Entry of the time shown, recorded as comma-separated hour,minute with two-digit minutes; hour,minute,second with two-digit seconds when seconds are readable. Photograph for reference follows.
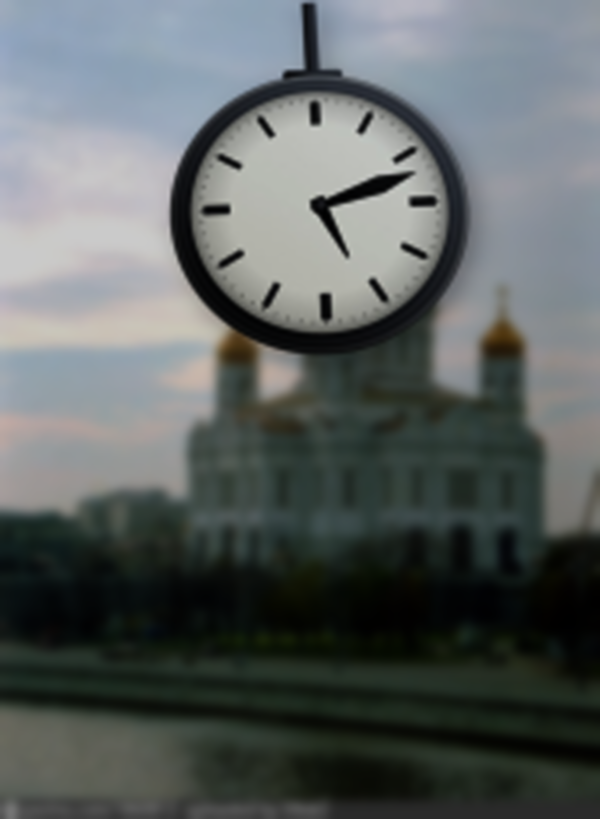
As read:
5,12
